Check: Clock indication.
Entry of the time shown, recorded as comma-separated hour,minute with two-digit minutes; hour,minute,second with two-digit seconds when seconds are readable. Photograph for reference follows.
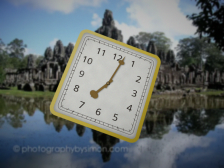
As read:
7,02
